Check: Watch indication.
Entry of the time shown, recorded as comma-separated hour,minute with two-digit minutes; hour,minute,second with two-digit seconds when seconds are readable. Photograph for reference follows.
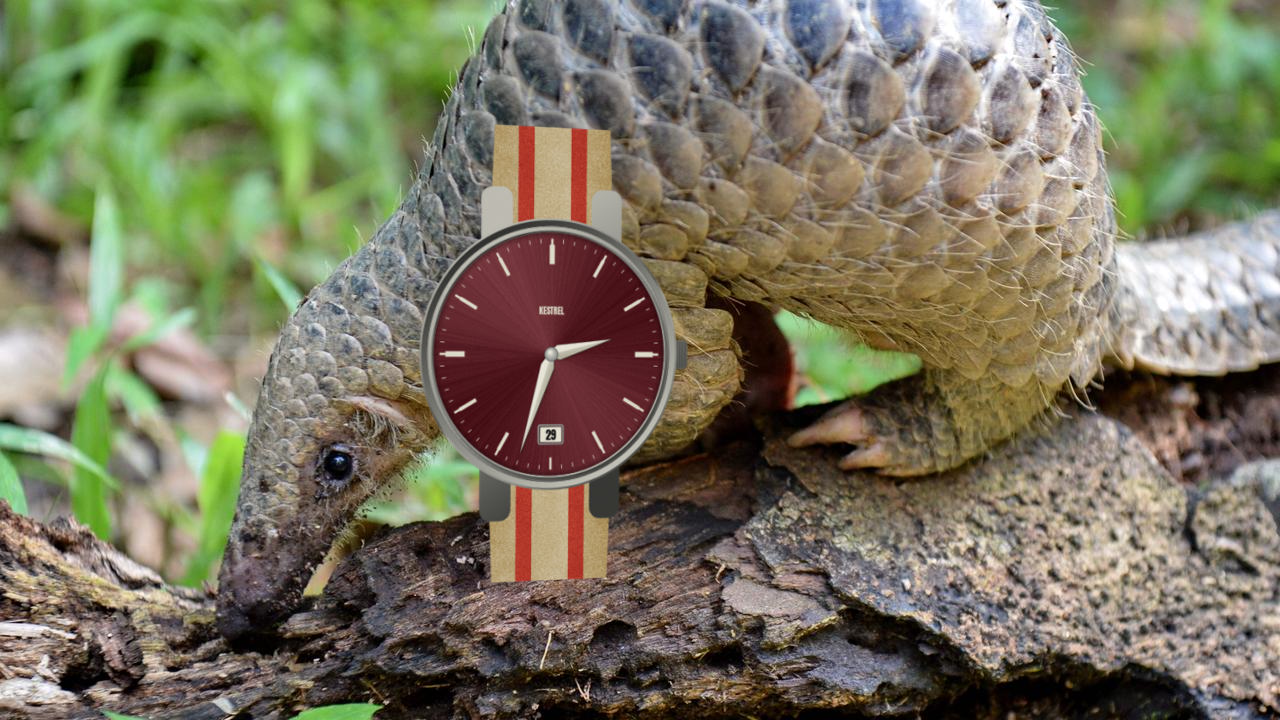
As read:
2,33
